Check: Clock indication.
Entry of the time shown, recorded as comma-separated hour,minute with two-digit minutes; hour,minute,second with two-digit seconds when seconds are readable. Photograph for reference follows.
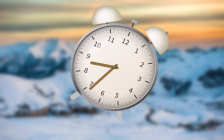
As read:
8,34
